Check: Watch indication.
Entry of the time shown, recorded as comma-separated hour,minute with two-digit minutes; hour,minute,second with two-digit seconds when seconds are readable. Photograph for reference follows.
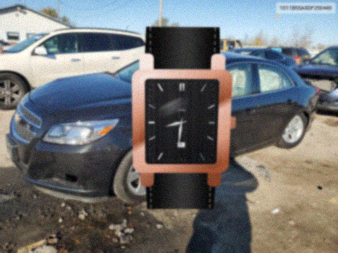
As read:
8,31
